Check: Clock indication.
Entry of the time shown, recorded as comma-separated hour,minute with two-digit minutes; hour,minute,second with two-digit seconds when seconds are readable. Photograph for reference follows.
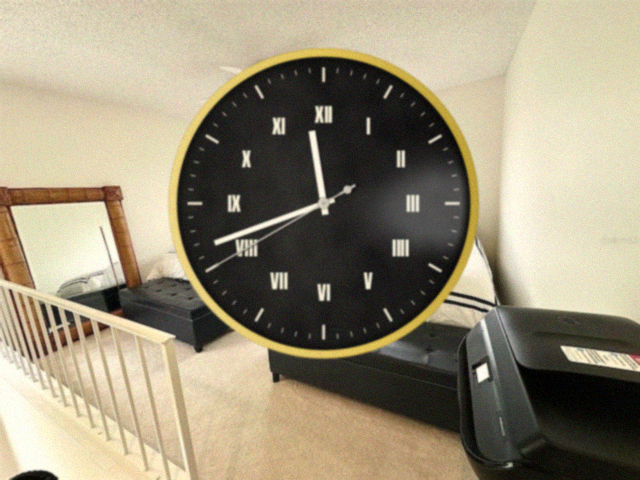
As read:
11,41,40
